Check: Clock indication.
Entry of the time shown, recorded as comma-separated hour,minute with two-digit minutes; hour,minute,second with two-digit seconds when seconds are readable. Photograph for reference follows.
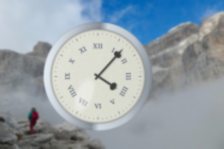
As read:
4,07
